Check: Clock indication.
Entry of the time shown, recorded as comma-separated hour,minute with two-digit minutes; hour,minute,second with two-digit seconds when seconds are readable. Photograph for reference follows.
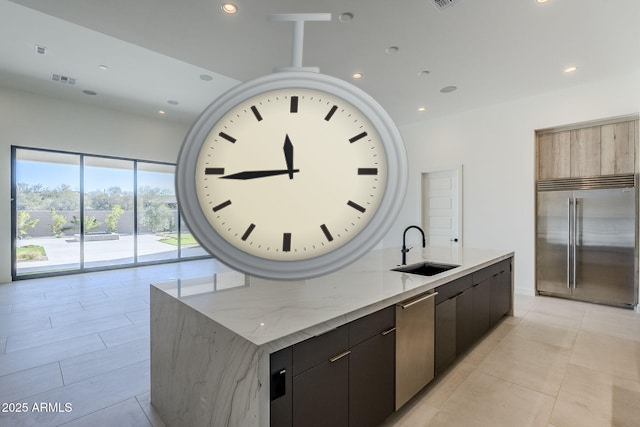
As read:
11,44
